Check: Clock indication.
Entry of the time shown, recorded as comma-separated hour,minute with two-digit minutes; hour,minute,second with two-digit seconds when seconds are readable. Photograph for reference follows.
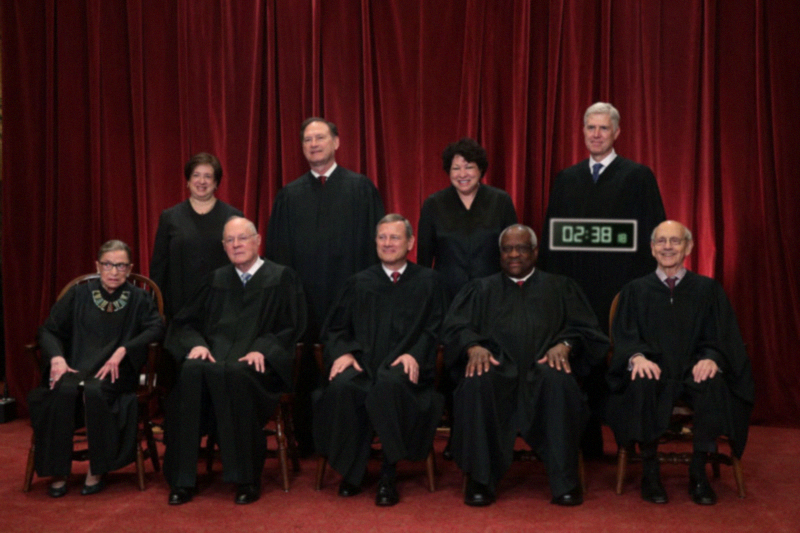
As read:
2,38
